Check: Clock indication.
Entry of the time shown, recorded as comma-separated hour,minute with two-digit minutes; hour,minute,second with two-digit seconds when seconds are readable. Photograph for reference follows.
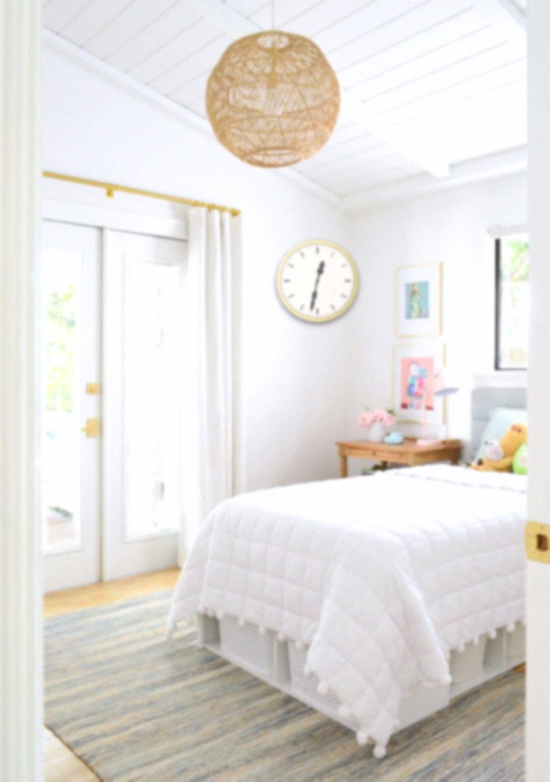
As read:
12,32
